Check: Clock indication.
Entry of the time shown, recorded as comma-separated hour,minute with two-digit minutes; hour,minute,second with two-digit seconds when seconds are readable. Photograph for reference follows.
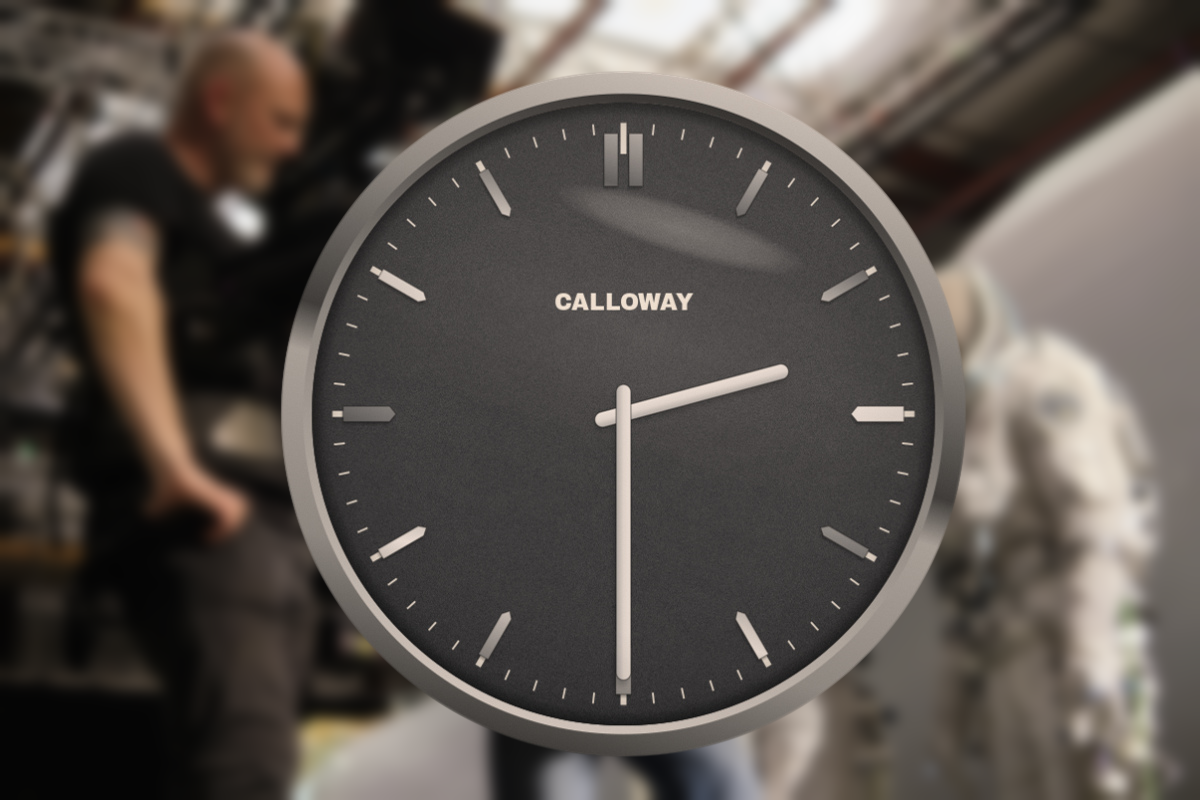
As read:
2,30
